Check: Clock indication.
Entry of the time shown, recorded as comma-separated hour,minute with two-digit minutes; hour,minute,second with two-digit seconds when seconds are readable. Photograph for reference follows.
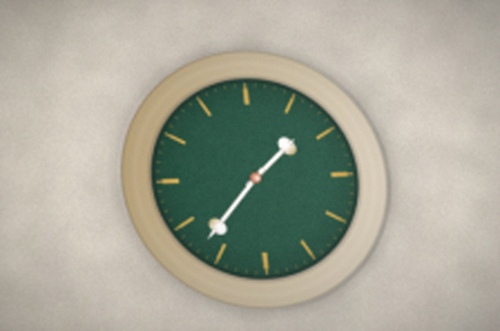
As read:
1,37
